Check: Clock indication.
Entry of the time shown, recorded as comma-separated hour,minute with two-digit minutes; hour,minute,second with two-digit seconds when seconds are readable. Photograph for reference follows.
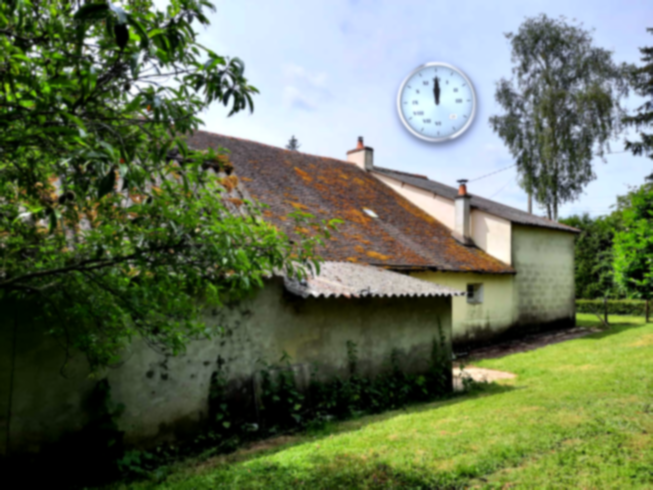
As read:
12,00
